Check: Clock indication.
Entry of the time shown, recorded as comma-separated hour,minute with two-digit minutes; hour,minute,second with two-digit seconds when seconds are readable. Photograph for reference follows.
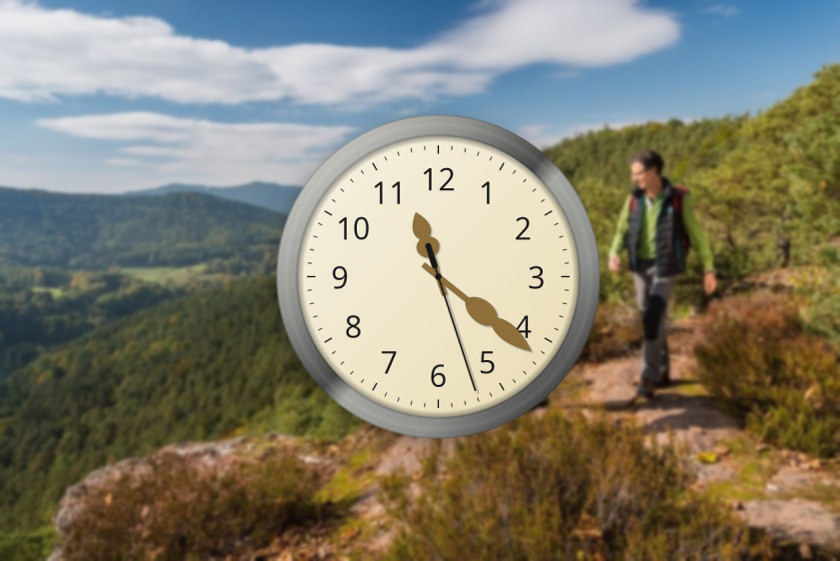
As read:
11,21,27
